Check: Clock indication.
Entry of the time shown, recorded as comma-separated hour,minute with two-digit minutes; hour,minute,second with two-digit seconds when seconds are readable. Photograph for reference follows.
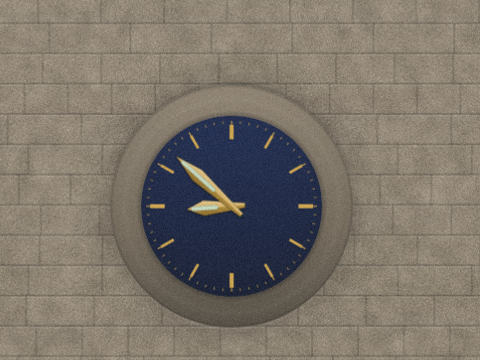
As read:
8,52
